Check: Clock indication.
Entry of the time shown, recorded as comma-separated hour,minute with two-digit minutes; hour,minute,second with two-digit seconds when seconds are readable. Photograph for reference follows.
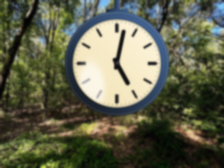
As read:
5,02
